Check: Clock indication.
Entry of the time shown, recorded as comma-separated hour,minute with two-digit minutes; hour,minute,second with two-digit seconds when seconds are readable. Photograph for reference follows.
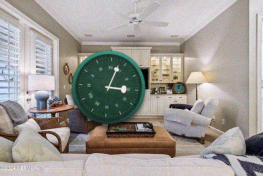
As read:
3,03
